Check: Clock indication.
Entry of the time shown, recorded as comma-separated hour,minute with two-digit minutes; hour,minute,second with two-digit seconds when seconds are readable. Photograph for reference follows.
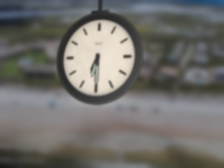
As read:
6,30
